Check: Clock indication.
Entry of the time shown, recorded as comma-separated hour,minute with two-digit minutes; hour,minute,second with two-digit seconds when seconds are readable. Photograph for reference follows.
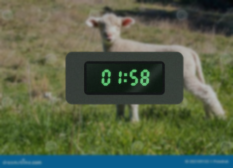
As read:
1,58
